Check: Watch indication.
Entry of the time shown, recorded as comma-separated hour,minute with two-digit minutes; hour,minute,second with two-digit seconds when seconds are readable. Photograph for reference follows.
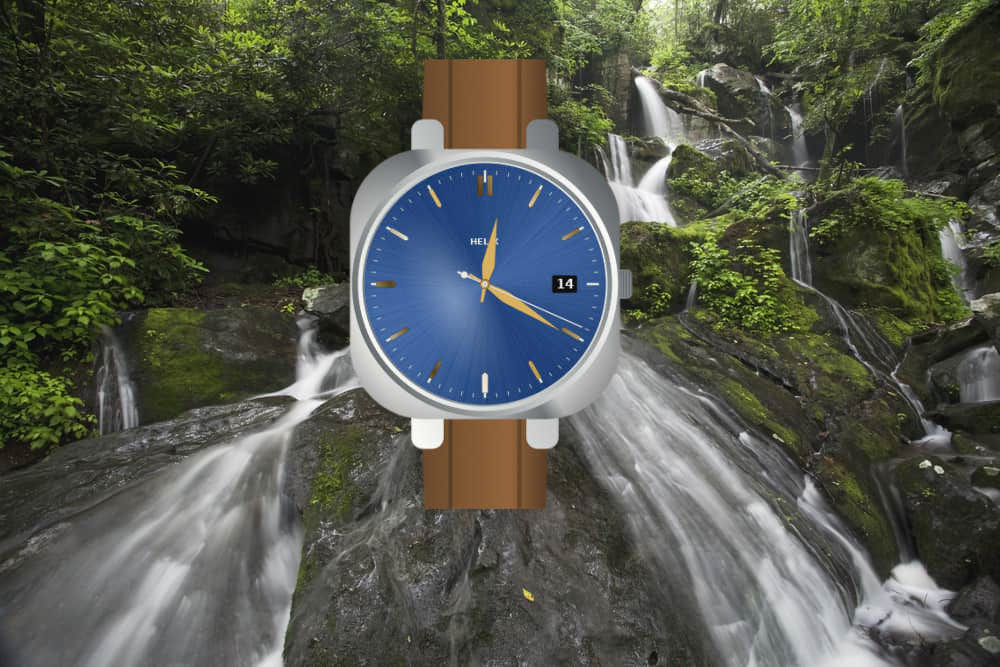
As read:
12,20,19
